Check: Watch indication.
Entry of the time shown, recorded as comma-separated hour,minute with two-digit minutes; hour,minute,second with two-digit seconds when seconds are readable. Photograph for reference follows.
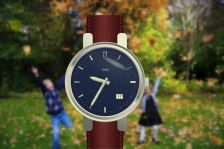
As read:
9,35
